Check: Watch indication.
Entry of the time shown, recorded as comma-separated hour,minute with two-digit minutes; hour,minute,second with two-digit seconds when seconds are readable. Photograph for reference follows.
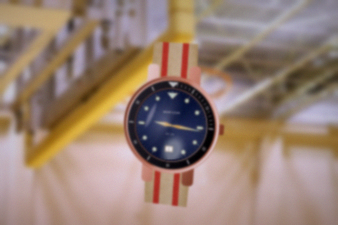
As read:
9,16
